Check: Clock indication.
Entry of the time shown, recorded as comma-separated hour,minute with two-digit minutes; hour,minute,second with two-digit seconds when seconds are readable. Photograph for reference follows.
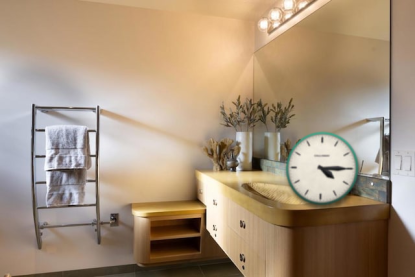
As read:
4,15
